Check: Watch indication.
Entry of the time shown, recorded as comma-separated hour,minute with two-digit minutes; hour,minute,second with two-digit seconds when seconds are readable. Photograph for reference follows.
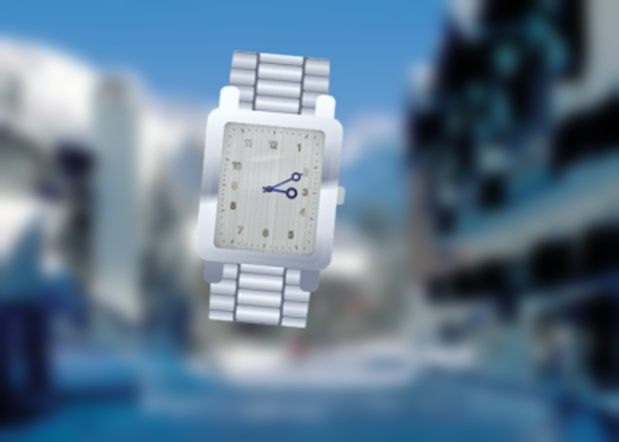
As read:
3,10
